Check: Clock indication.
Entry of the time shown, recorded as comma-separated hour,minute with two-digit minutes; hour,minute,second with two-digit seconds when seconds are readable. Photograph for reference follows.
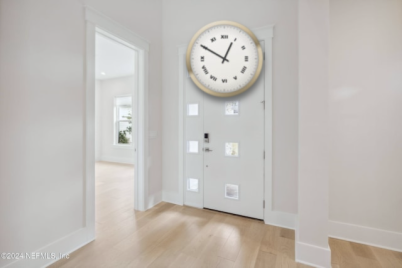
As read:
12,50
